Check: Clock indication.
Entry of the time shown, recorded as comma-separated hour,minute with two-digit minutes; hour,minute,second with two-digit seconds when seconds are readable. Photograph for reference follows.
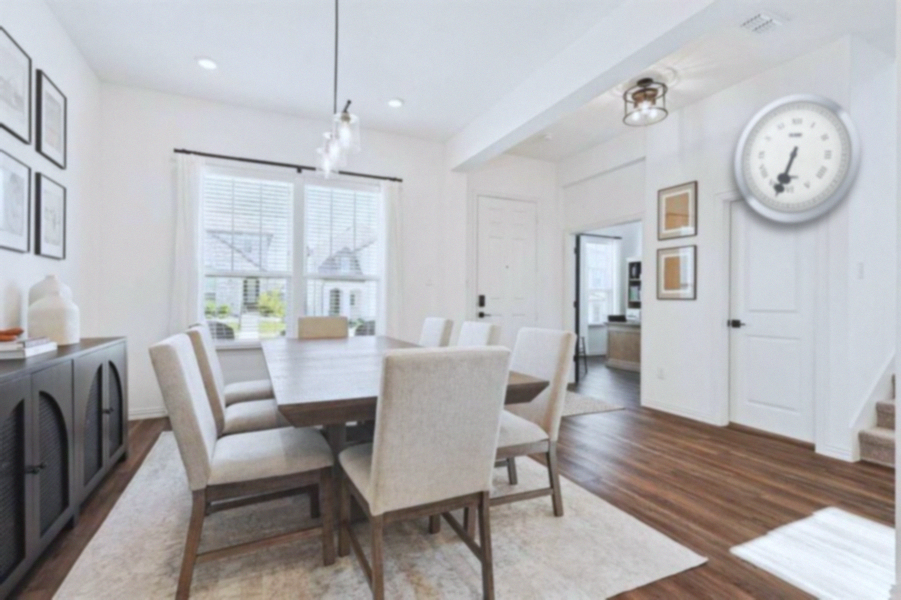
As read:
6,33
